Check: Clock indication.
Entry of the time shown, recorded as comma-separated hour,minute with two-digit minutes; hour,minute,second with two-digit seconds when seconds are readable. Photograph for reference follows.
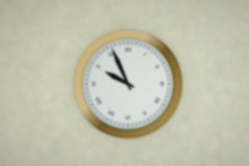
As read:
9,56
